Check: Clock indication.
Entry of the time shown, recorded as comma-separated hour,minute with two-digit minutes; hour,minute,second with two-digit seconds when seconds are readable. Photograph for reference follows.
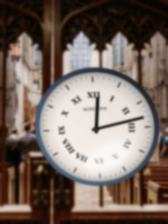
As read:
12,13
